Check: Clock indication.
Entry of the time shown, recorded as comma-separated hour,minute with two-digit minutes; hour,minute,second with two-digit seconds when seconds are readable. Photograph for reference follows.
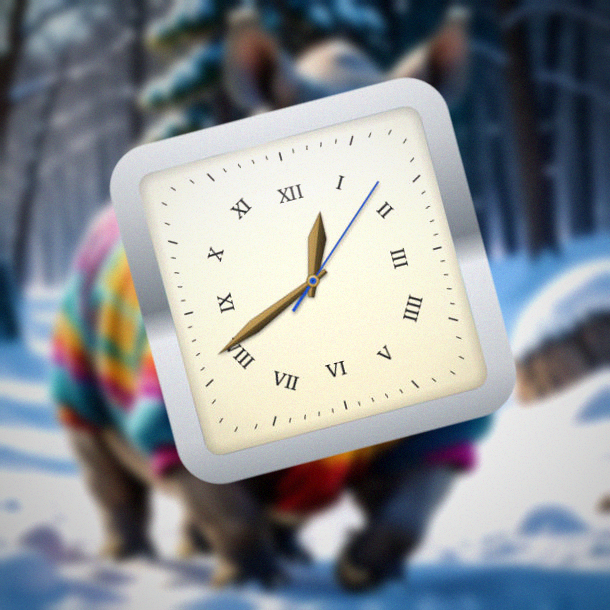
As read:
12,41,08
